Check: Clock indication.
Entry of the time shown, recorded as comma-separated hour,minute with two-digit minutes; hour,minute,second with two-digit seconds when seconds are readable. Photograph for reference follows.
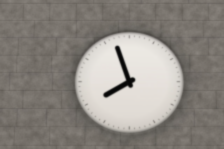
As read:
7,57
